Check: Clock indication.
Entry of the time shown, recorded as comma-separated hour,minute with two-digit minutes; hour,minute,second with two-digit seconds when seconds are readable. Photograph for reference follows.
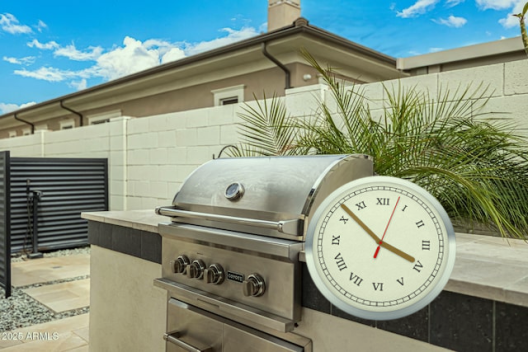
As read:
3,52,03
